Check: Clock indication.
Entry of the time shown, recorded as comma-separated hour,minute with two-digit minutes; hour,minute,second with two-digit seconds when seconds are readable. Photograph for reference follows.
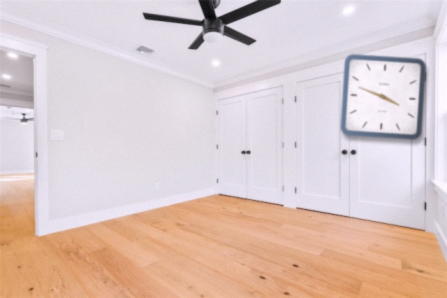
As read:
3,48
